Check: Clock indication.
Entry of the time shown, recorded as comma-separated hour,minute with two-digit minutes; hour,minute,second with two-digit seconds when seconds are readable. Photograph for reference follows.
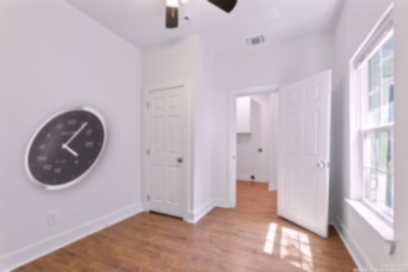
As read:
4,06
